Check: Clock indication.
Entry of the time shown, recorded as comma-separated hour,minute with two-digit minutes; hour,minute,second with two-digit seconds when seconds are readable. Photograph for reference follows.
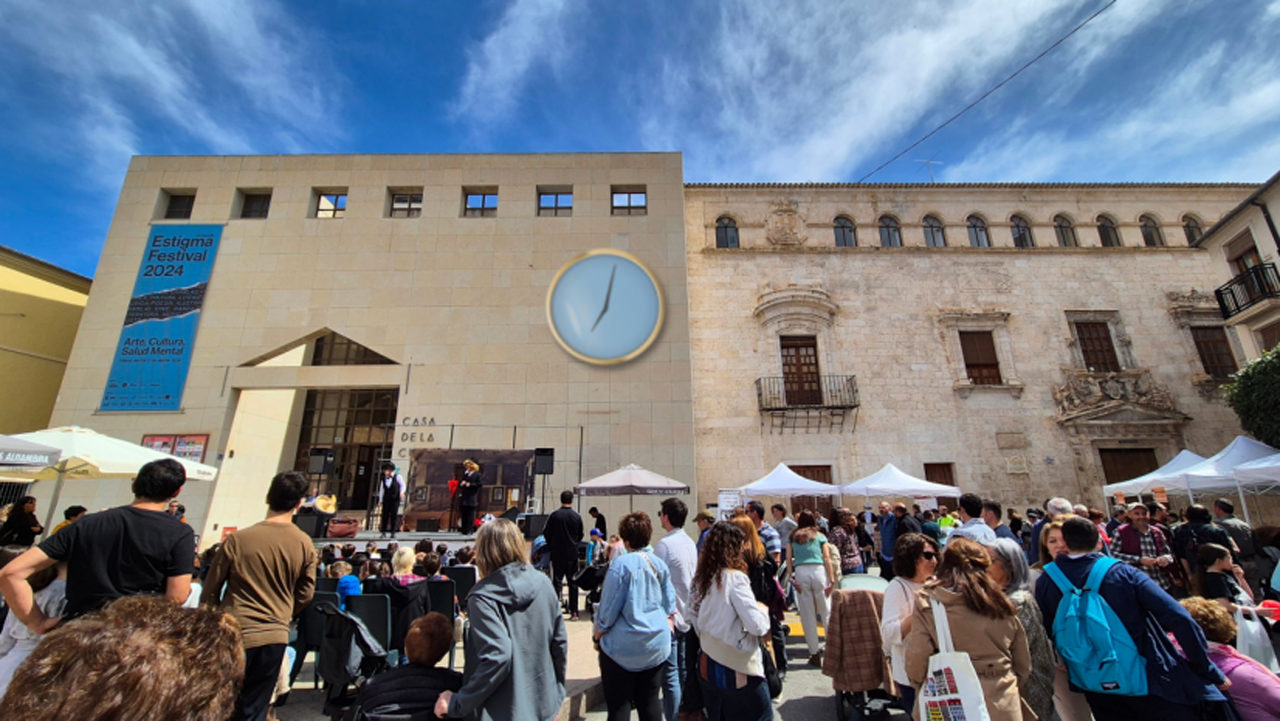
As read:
7,02
